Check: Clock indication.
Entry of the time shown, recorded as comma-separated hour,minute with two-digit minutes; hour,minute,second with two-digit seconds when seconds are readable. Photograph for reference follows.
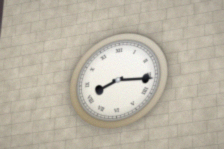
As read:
8,16
